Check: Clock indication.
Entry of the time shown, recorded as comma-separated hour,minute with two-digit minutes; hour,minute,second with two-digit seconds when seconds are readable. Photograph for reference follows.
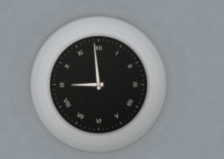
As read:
8,59
